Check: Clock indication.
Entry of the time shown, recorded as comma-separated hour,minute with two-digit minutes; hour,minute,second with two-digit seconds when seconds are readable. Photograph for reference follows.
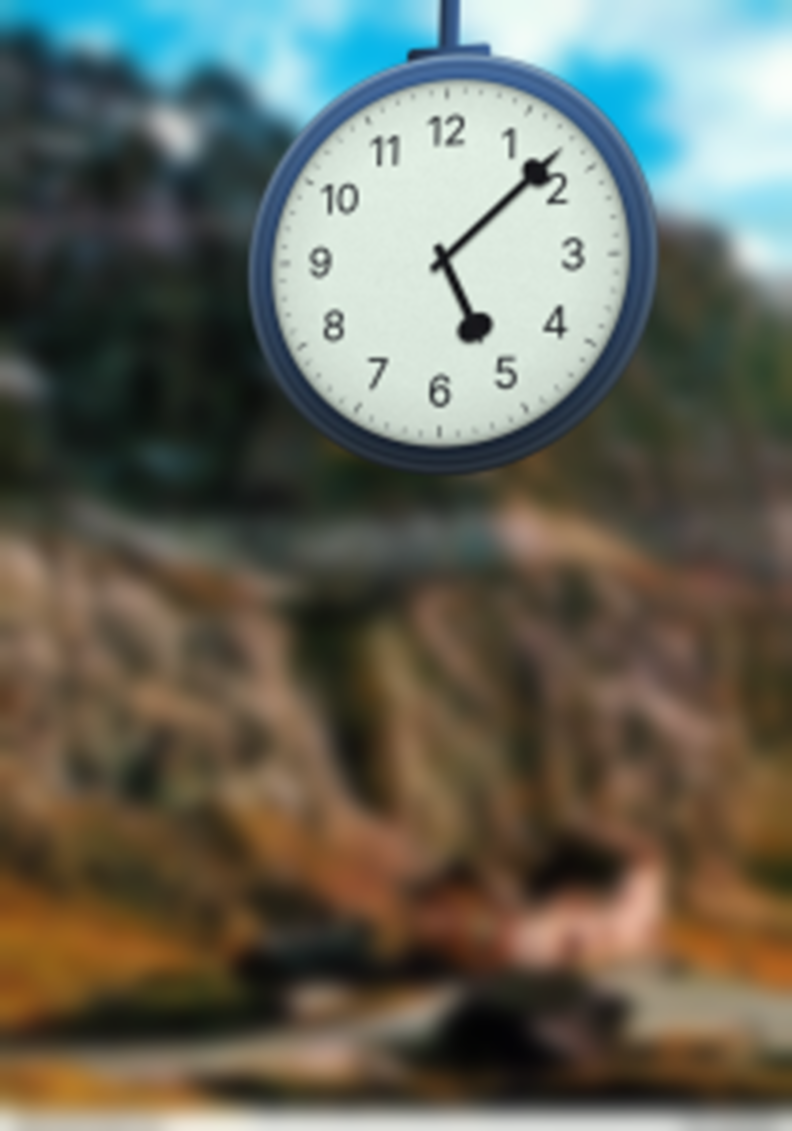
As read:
5,08
